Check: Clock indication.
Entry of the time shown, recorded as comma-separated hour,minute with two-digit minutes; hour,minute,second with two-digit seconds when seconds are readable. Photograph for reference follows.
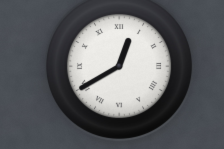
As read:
12,40
